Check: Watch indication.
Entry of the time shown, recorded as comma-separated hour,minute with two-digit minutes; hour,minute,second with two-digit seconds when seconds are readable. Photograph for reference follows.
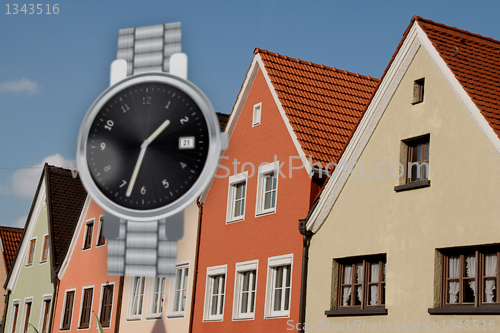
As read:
1,33
